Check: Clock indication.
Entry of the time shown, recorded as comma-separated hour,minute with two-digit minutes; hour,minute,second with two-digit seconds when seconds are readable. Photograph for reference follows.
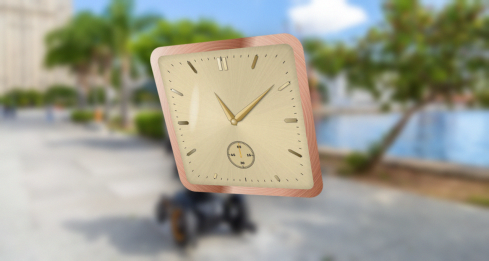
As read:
11,09
